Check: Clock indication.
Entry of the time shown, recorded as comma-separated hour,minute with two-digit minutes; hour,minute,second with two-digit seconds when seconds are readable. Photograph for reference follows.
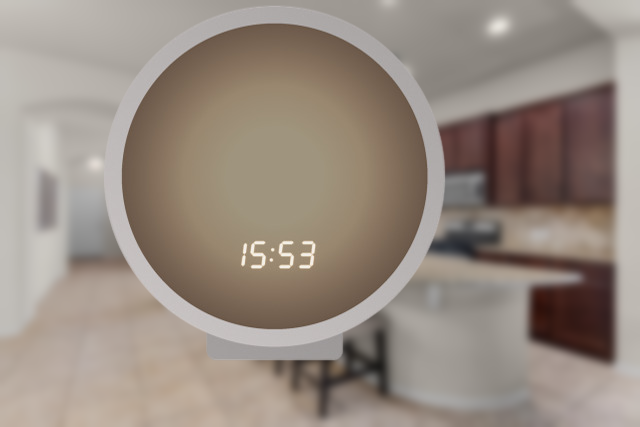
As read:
15,53
